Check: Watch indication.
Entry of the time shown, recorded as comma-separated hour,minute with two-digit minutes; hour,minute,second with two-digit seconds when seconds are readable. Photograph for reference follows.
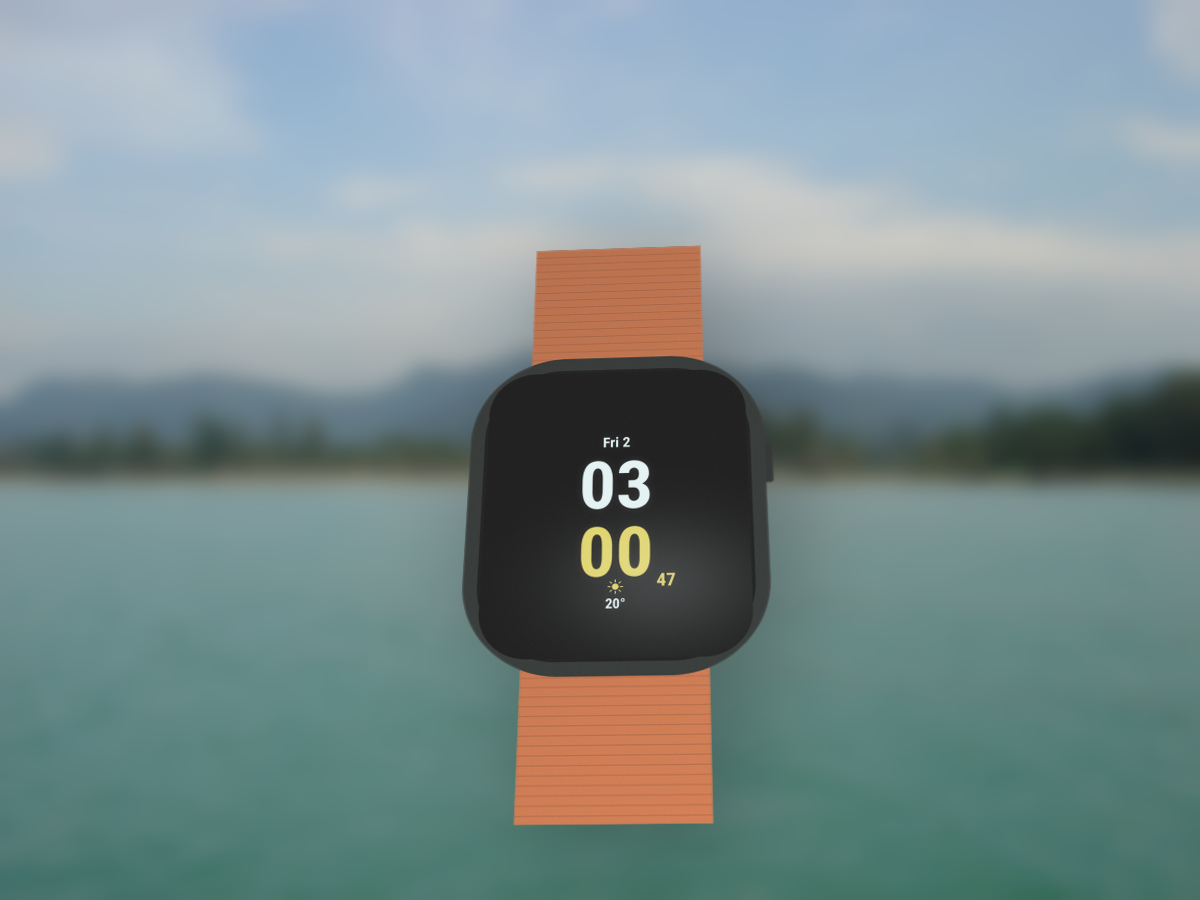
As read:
3,00,47
